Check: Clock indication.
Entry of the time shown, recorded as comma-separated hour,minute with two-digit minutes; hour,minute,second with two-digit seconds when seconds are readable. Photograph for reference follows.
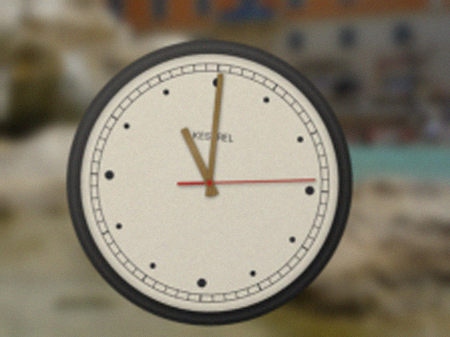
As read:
11,00,14
